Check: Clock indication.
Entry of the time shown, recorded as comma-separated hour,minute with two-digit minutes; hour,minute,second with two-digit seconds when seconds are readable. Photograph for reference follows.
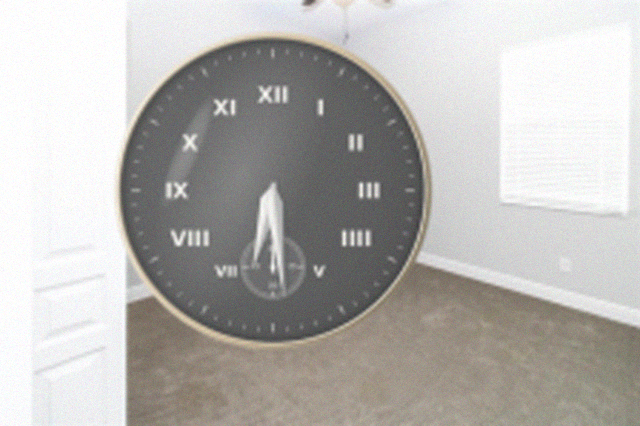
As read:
6,29
